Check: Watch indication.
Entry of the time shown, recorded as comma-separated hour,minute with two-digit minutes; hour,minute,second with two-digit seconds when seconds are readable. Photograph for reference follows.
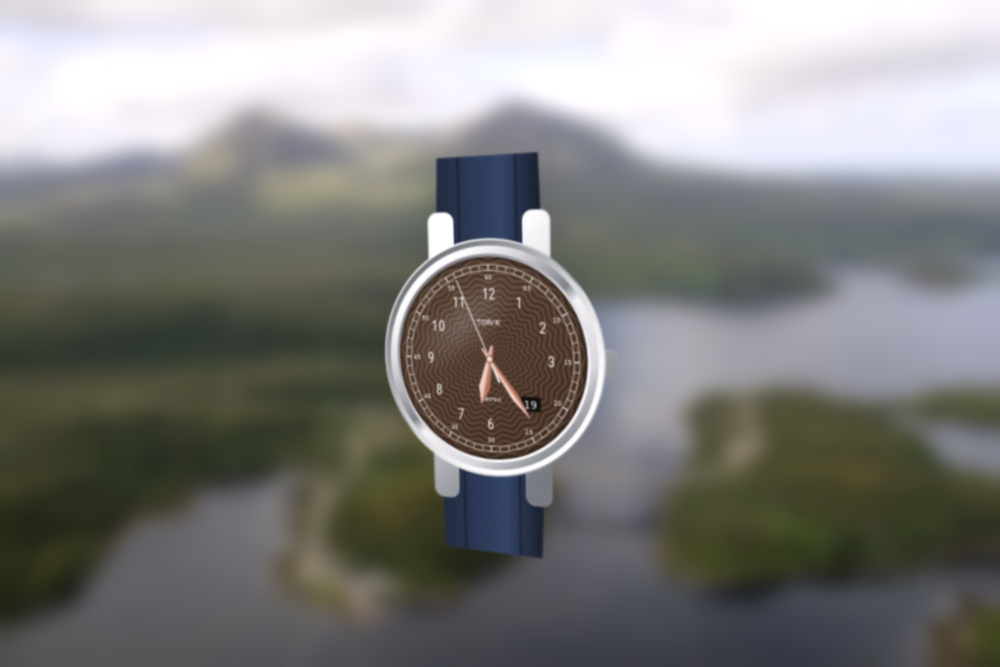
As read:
6,23,56
